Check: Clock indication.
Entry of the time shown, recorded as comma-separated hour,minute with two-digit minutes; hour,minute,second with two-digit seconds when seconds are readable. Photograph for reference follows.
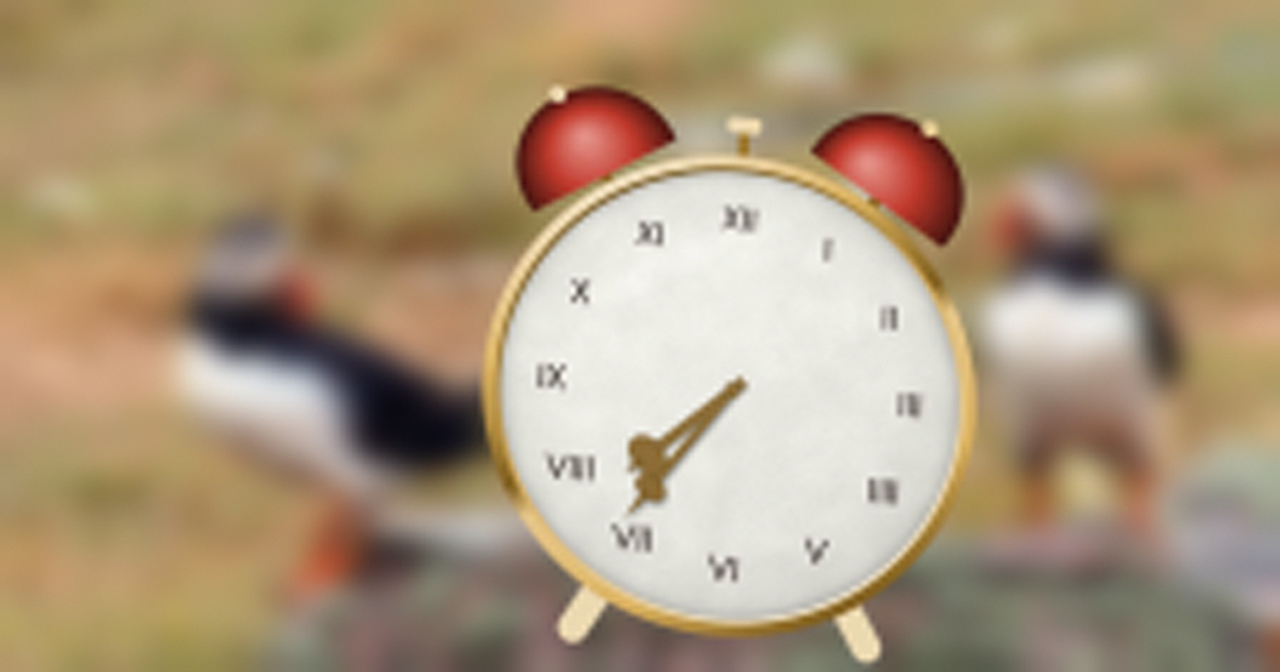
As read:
7,36
